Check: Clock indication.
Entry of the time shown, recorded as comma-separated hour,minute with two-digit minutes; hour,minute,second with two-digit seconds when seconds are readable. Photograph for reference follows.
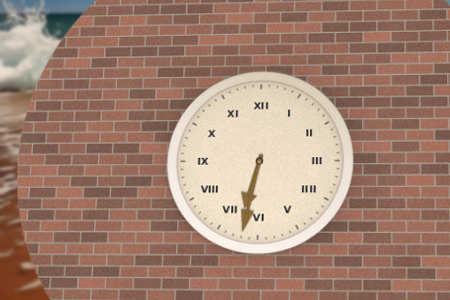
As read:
6,32
